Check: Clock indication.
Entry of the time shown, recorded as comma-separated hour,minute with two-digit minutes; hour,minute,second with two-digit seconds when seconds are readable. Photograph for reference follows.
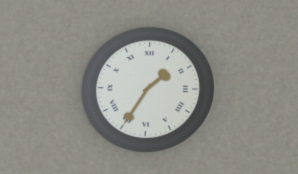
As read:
1,35
